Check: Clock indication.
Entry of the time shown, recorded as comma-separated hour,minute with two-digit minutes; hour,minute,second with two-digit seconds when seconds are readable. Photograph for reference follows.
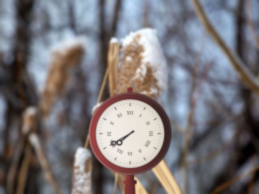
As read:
7,40
